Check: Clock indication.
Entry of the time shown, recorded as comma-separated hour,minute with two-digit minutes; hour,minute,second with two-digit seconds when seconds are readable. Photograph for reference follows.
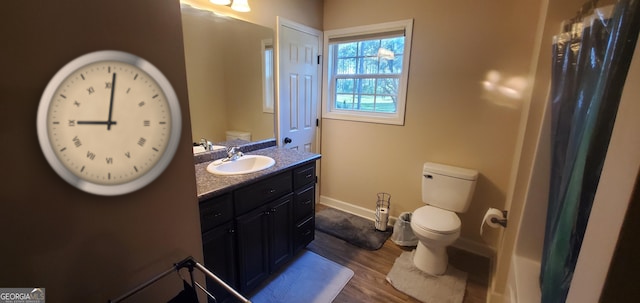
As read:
9,01
